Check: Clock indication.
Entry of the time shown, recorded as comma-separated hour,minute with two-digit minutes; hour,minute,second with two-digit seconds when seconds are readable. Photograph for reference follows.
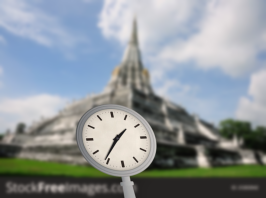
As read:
1,36
